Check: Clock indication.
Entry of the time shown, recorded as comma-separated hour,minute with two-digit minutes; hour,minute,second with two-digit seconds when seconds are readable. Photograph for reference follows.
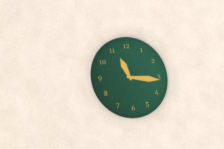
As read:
11,16
